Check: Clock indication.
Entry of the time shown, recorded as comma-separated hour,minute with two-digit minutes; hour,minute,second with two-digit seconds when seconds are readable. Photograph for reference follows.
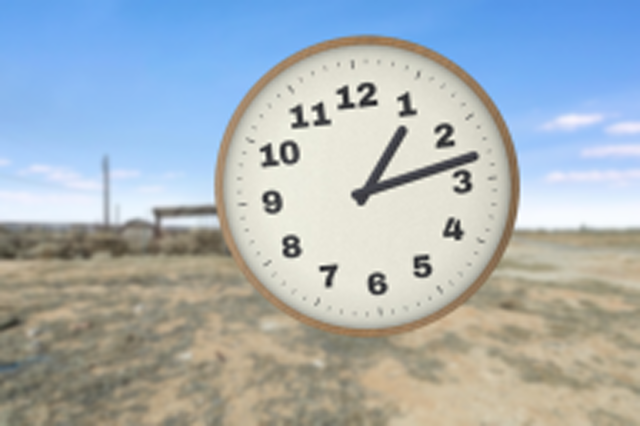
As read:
1,13
